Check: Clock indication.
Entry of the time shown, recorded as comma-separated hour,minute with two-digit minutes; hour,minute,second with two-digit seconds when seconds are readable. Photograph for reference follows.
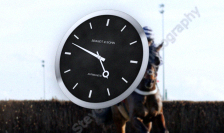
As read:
4,48
